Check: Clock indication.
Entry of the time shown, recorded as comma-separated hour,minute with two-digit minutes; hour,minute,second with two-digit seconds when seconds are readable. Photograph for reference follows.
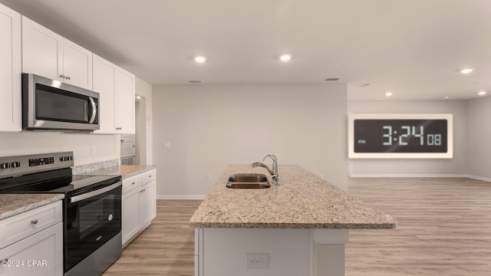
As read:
3,24,08
